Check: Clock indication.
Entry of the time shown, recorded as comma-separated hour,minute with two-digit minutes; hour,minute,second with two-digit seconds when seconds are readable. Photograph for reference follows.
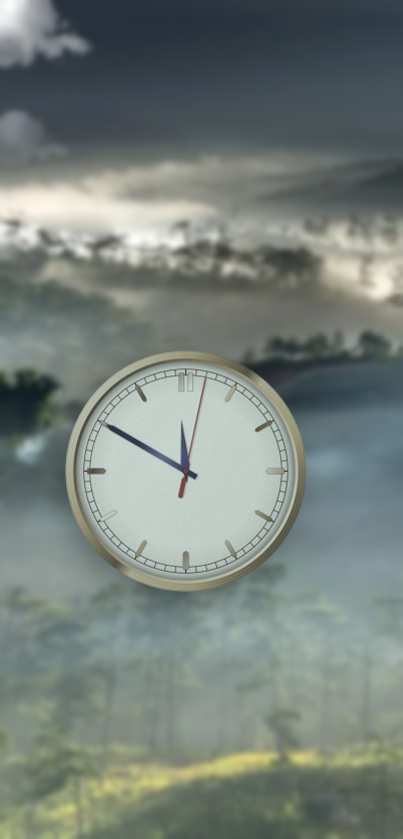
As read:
11,50,02
